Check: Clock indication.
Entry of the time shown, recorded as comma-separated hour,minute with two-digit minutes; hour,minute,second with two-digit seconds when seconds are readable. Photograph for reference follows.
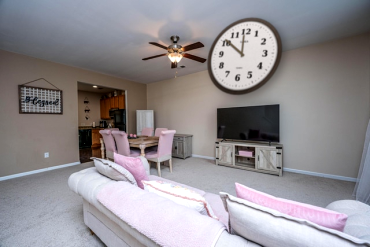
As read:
11,51
